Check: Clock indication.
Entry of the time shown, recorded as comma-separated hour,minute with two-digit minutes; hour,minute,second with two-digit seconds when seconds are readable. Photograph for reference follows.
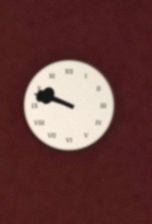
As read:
9,48
